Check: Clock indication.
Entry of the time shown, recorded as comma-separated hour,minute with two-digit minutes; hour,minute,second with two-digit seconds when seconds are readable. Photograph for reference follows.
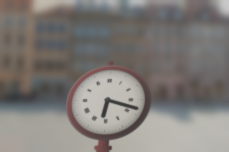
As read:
6,18
